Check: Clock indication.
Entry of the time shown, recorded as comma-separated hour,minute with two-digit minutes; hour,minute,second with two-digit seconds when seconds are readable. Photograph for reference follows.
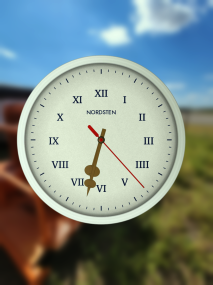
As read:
6,32,23
